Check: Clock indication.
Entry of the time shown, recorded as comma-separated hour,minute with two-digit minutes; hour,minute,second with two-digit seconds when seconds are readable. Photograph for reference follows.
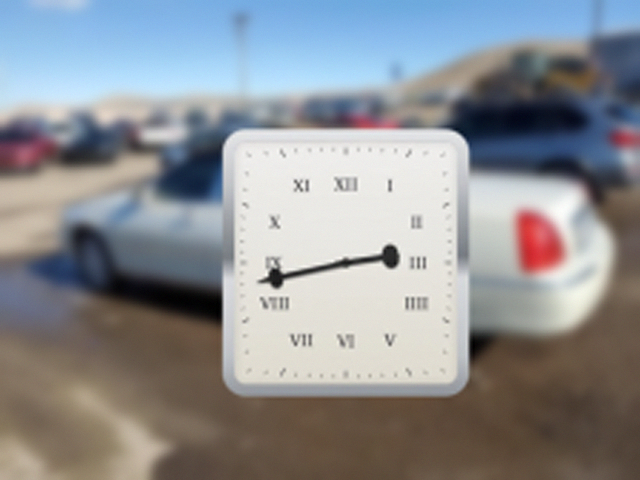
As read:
2,43
